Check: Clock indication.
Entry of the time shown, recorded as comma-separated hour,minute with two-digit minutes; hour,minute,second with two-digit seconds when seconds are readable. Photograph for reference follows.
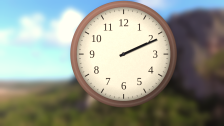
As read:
2,11
